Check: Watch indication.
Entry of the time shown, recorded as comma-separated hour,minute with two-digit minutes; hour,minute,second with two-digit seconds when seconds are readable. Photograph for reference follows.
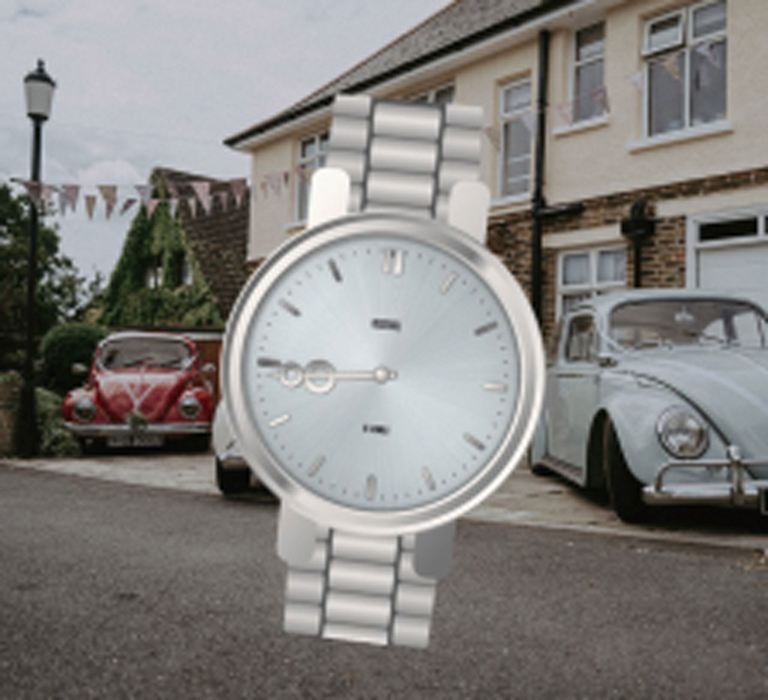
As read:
8,44
